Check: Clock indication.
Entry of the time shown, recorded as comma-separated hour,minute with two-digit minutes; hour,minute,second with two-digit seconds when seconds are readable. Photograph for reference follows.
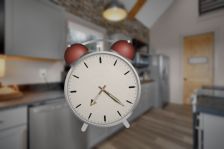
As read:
7,22
